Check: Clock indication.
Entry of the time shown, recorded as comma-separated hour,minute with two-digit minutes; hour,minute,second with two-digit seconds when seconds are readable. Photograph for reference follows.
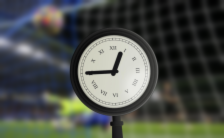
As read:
12,45
